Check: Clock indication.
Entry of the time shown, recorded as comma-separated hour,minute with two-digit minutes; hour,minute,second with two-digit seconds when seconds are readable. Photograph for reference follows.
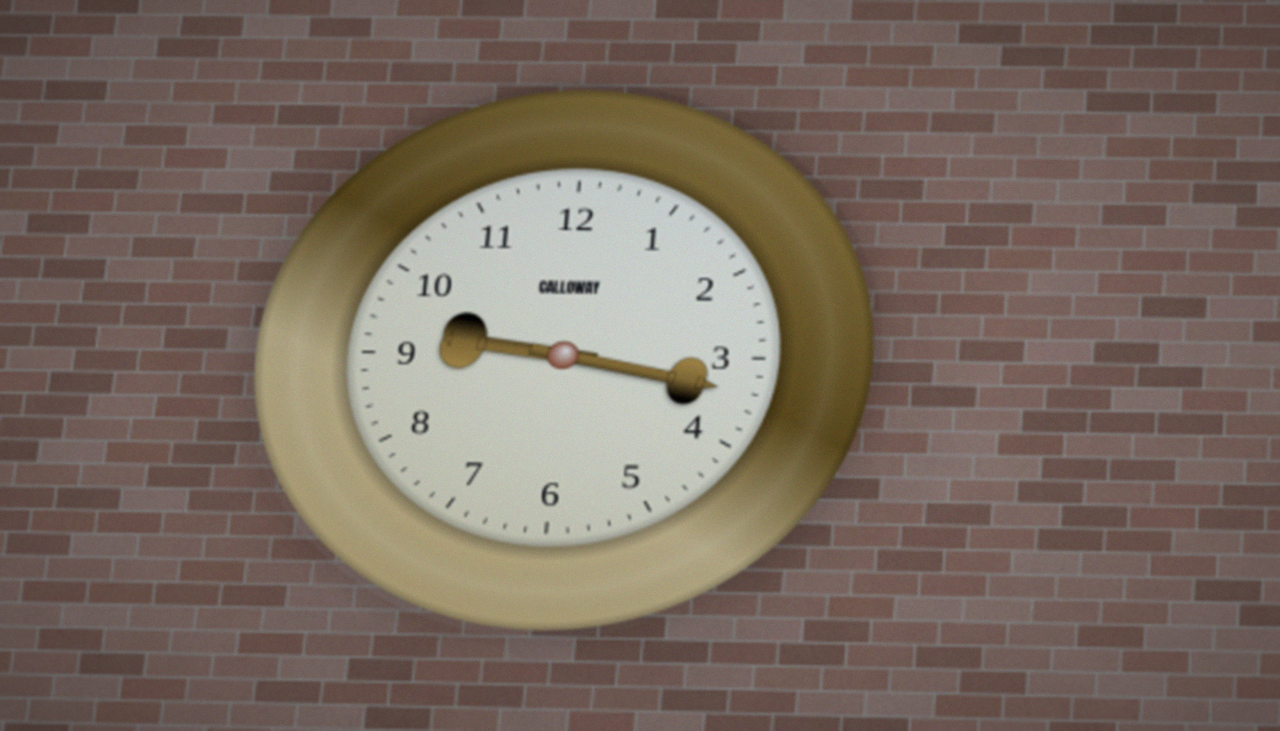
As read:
9,17
